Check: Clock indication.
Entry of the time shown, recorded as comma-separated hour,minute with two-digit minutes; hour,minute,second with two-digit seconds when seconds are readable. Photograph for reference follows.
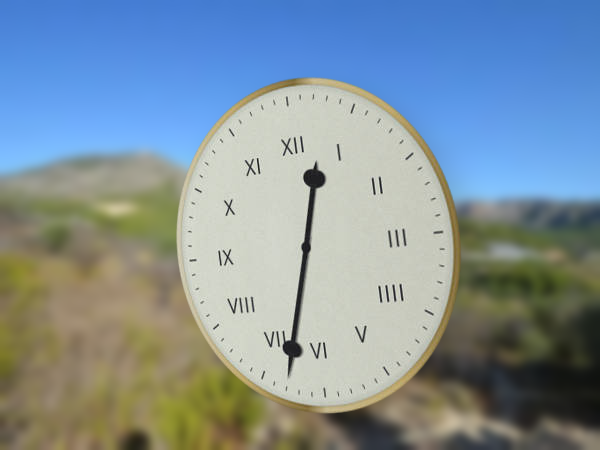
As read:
12,33
